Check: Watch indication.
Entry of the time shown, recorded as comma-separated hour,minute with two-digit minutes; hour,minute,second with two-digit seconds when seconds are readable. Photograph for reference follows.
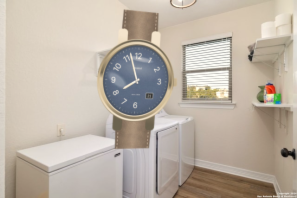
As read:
7,57
